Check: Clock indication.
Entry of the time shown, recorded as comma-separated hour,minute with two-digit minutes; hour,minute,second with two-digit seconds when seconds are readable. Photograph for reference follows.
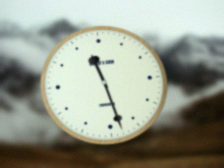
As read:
11,28
